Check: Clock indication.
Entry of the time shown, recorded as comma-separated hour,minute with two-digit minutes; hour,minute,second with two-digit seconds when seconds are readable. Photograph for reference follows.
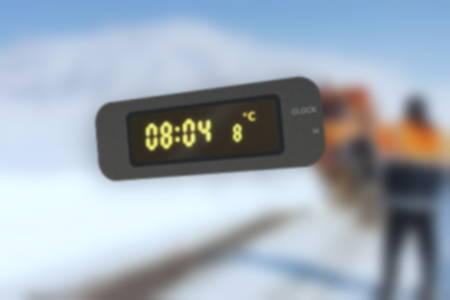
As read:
8,04
